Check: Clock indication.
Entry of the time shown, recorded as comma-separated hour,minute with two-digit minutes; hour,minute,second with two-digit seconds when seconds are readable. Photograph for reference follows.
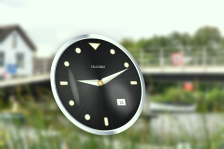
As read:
9,11
